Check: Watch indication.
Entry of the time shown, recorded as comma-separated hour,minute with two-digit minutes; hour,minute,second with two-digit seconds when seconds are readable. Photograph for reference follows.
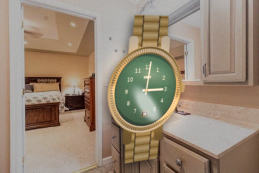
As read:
3,01
